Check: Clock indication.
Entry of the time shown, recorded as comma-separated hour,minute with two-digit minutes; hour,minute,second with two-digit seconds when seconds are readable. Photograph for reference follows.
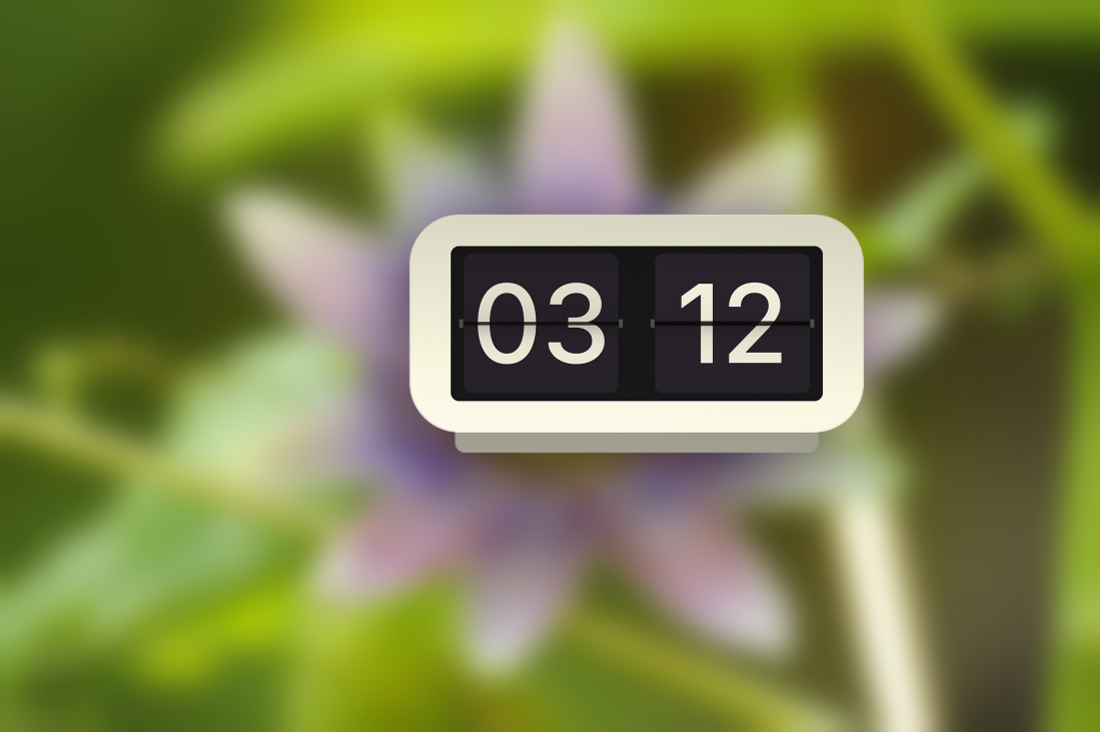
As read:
3,12
